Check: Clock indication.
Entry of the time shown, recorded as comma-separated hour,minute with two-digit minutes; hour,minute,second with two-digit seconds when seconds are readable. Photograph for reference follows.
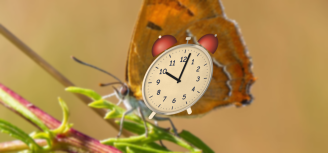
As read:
10,02
